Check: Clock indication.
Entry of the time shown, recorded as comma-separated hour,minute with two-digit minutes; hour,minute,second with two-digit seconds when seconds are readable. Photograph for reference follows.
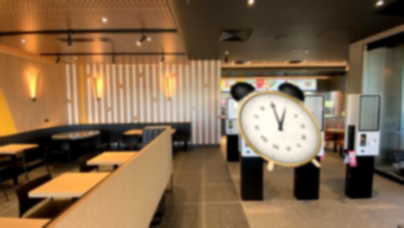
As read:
1,00
